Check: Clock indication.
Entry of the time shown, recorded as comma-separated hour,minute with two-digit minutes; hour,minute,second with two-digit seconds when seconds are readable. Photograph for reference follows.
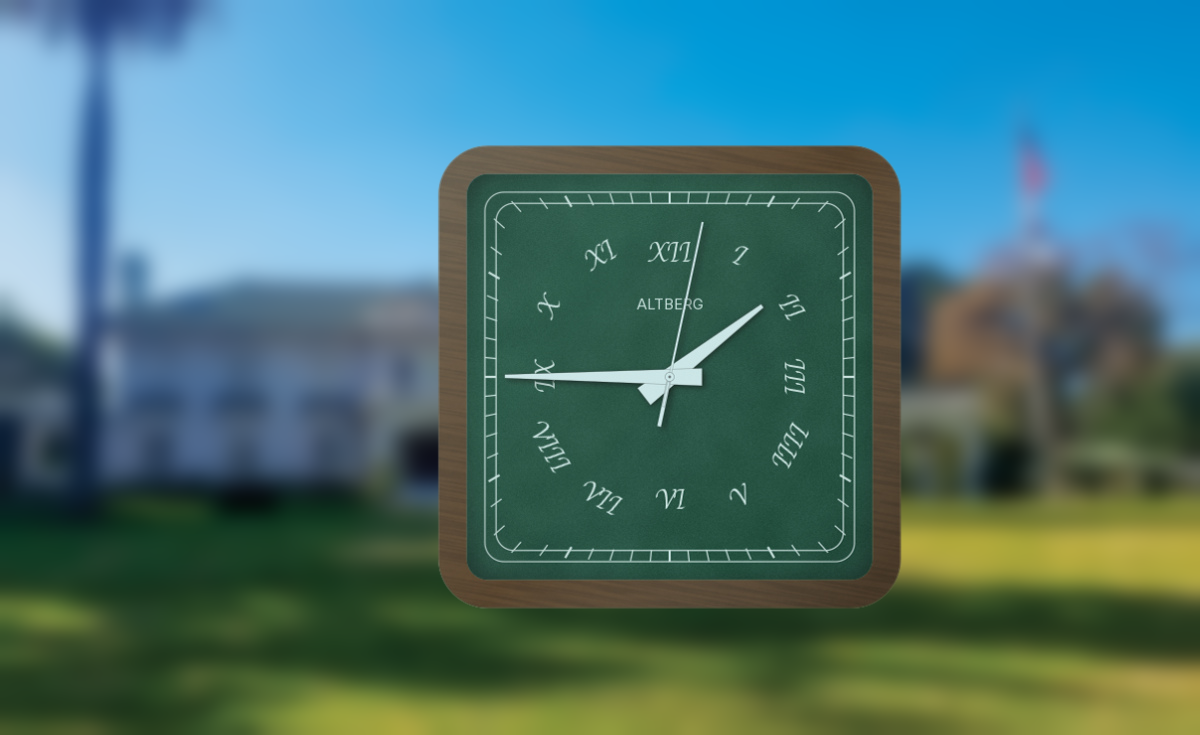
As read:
1,45,02
